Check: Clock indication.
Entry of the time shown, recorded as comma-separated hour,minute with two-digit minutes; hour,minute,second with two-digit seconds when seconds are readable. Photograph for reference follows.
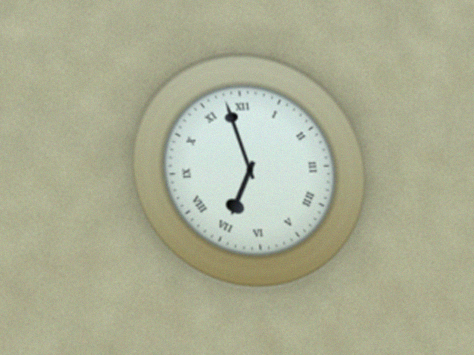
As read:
6,58
